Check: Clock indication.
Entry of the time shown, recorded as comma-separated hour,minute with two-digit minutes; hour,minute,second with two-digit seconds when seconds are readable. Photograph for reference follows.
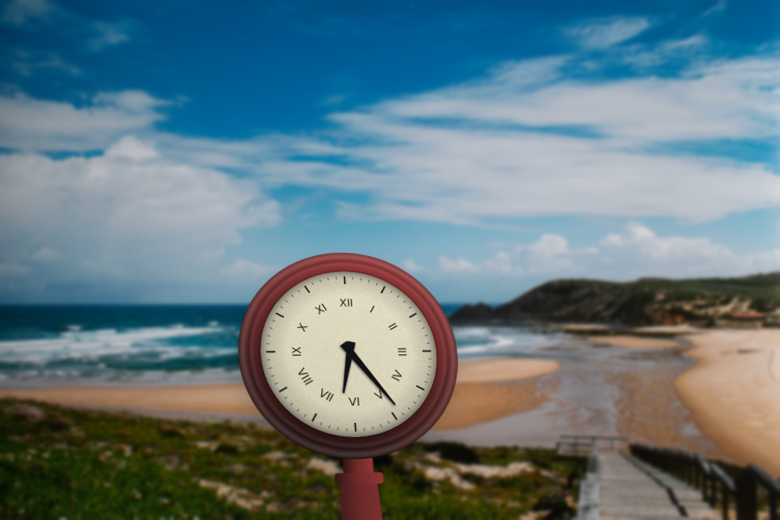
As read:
6,24
